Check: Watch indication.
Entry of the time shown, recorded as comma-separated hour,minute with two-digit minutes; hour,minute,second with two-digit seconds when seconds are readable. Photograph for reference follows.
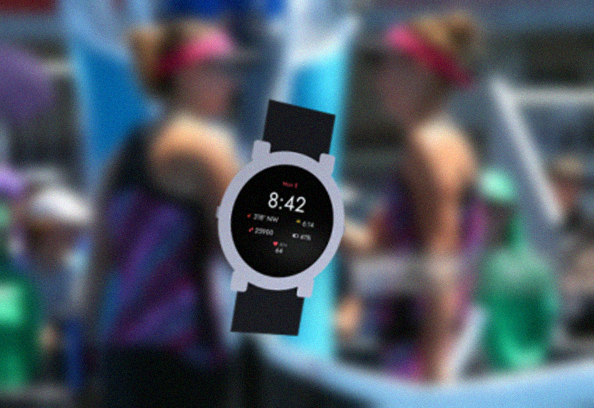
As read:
8,42
